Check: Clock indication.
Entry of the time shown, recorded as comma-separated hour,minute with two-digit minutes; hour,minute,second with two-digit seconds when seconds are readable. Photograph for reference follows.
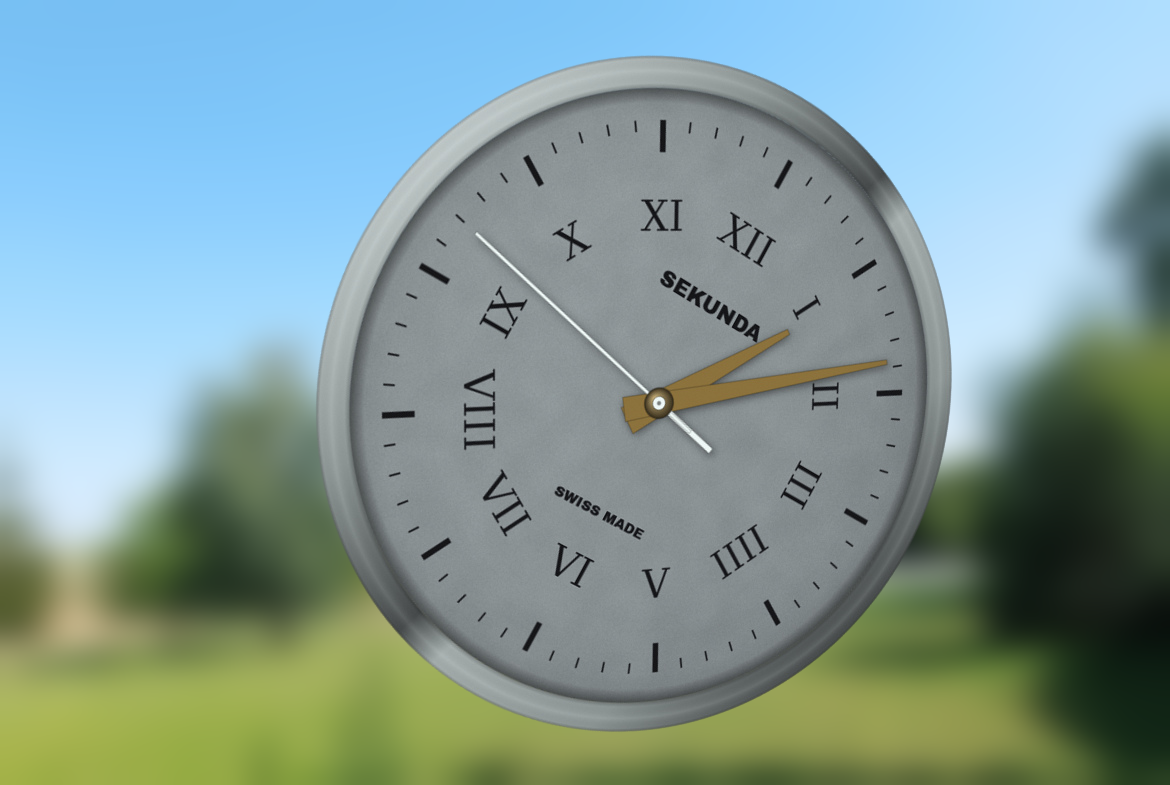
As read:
1,08,47
